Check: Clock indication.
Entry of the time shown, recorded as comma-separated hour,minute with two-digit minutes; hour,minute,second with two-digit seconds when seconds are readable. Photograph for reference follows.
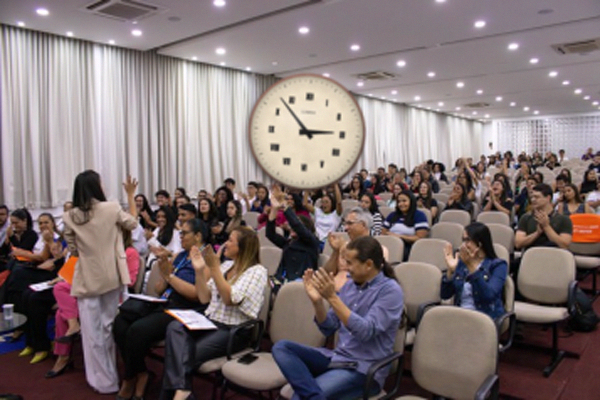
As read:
2,53
